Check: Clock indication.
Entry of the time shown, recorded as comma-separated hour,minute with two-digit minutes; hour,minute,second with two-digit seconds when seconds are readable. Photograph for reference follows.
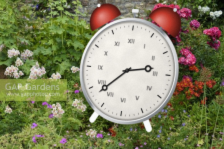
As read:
2,38
